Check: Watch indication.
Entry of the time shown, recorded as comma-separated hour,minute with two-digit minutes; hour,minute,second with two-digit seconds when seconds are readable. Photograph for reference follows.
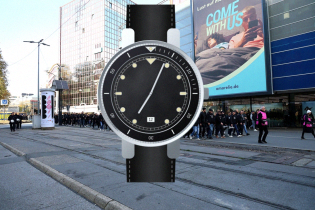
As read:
7,04
